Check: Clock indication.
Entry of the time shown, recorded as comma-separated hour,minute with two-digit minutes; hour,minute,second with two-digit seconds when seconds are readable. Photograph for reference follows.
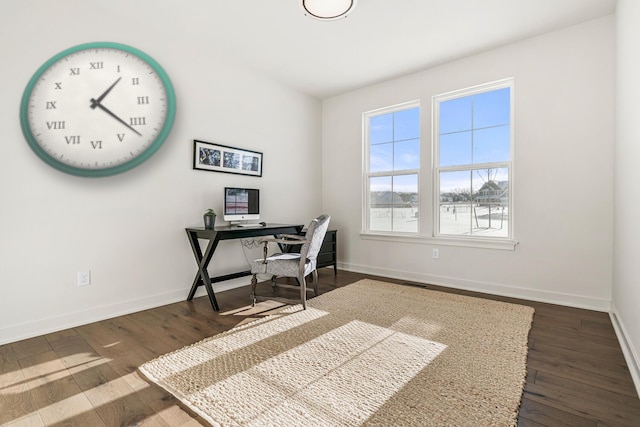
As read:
1,22
